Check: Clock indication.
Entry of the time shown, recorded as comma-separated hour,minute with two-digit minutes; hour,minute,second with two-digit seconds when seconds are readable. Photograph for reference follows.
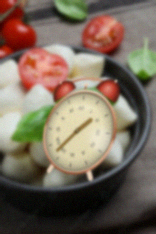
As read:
1,37
